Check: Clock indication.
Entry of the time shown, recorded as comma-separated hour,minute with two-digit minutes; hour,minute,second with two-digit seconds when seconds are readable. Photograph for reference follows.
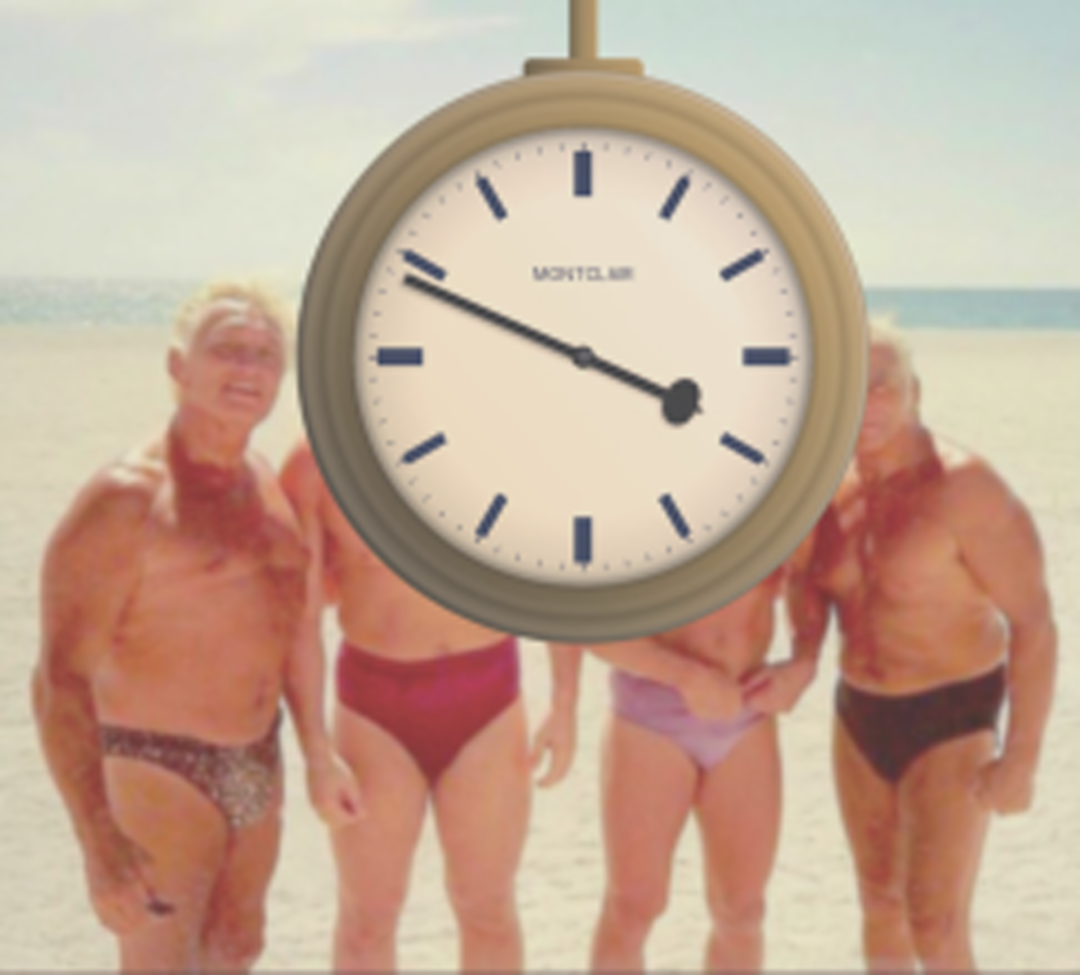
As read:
3,49
